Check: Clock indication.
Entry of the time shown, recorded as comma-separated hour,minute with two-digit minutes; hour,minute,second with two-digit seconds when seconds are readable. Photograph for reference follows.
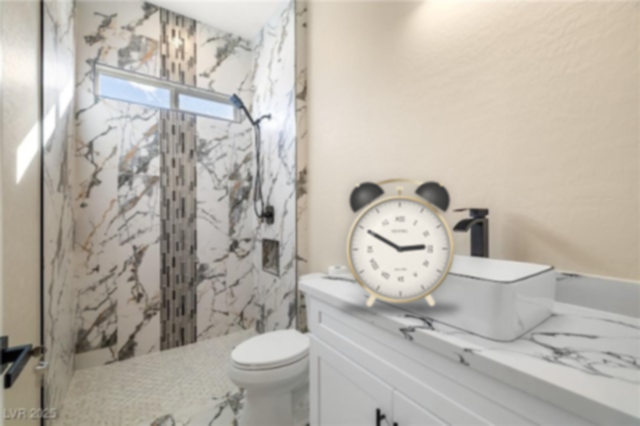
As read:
2,50
